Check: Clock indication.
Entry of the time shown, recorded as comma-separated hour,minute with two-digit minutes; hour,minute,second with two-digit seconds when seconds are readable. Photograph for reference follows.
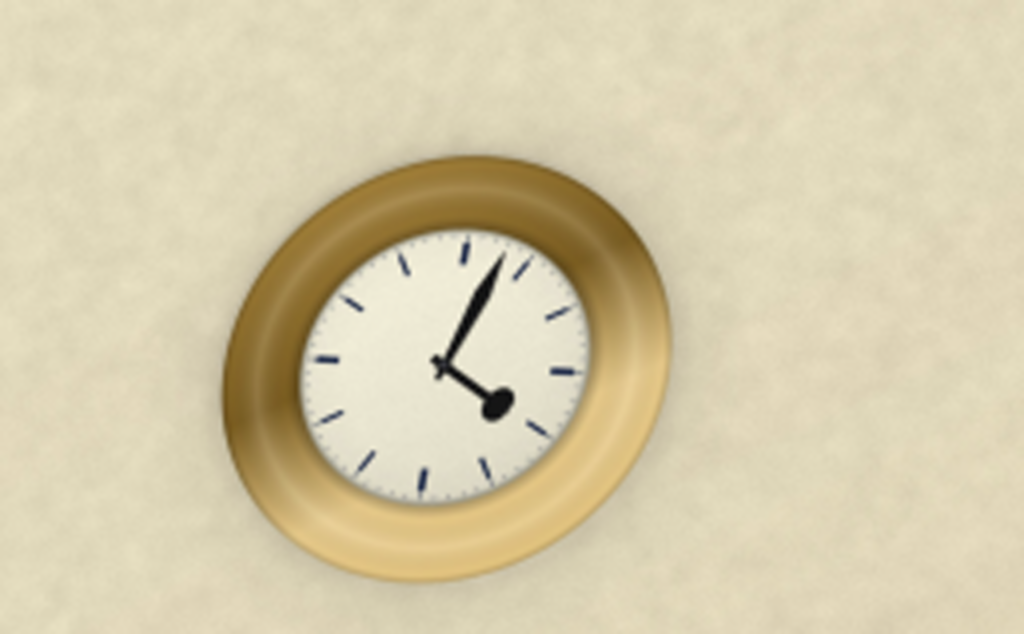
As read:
4,03
